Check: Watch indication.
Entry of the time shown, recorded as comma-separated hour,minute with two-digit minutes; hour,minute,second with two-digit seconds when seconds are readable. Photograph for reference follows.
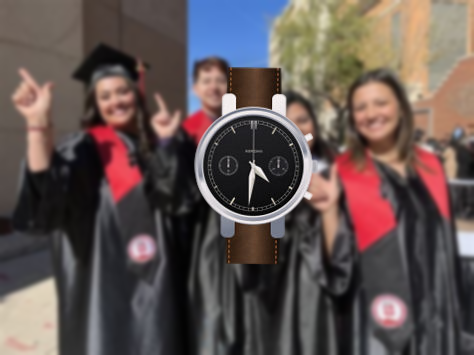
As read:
4,31
